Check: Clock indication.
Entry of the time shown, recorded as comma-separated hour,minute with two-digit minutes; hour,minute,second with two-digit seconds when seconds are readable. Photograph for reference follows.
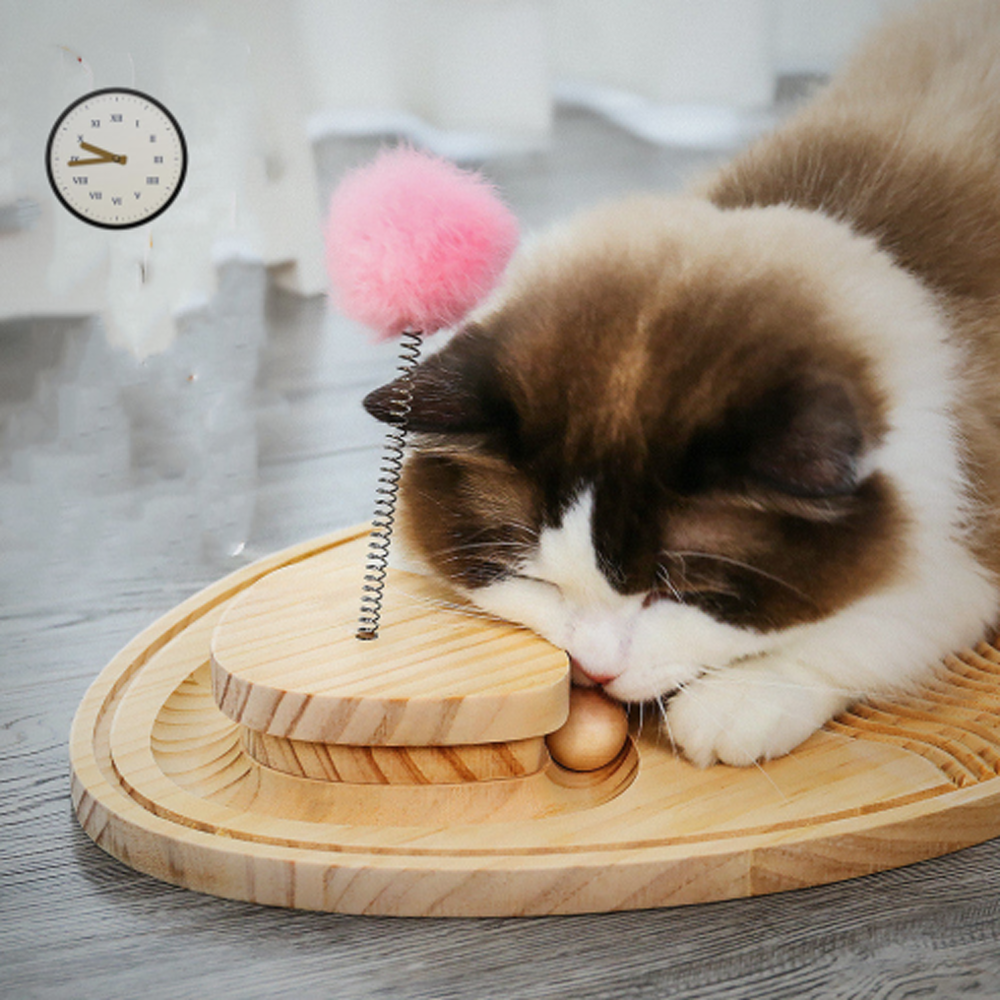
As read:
9,44
